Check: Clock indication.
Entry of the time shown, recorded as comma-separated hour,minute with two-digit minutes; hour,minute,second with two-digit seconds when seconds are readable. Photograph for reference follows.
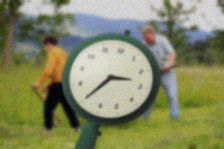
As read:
2,35
